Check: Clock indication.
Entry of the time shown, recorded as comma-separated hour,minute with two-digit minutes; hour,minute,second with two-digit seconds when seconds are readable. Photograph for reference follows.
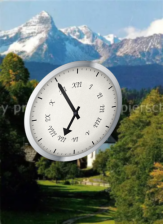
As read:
6,55
